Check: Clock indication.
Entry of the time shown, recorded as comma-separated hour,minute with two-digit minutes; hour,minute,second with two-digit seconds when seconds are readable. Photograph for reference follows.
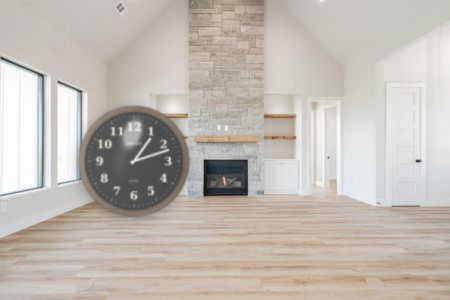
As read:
1,12
